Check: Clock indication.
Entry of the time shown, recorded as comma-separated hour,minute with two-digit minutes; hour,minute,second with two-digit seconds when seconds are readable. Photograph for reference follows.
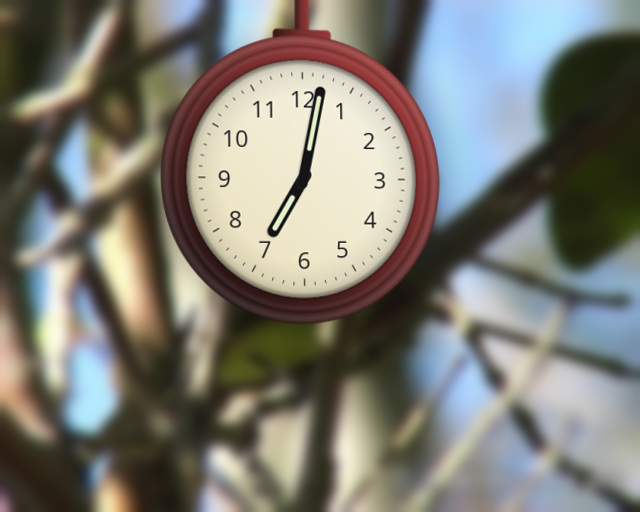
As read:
7,02
